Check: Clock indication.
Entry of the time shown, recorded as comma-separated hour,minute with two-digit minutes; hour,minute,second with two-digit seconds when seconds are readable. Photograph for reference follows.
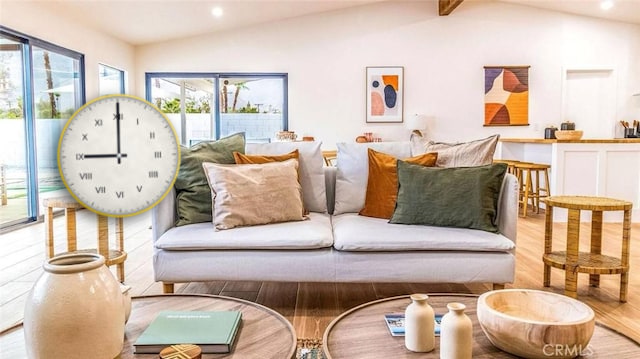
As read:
9,00
